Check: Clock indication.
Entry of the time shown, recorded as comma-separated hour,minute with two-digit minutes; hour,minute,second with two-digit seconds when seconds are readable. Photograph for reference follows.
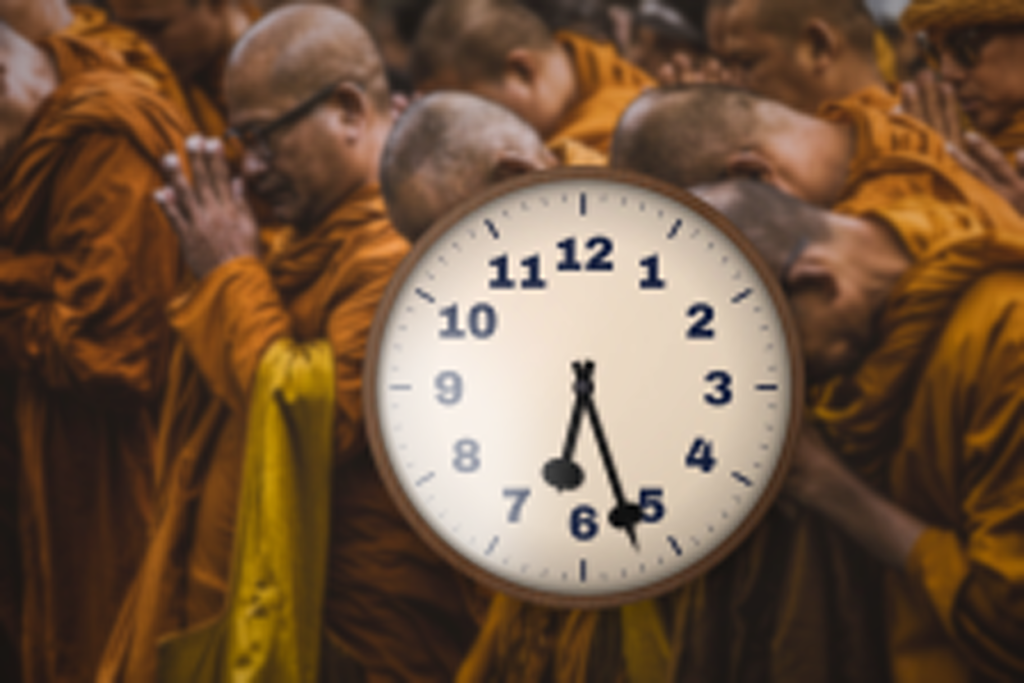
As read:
6,27
